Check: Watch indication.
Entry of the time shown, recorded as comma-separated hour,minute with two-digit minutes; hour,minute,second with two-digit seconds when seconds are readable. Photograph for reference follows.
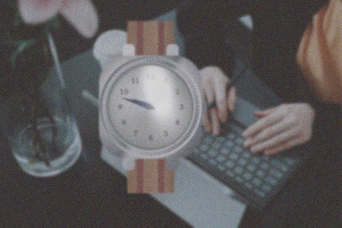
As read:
9,48
